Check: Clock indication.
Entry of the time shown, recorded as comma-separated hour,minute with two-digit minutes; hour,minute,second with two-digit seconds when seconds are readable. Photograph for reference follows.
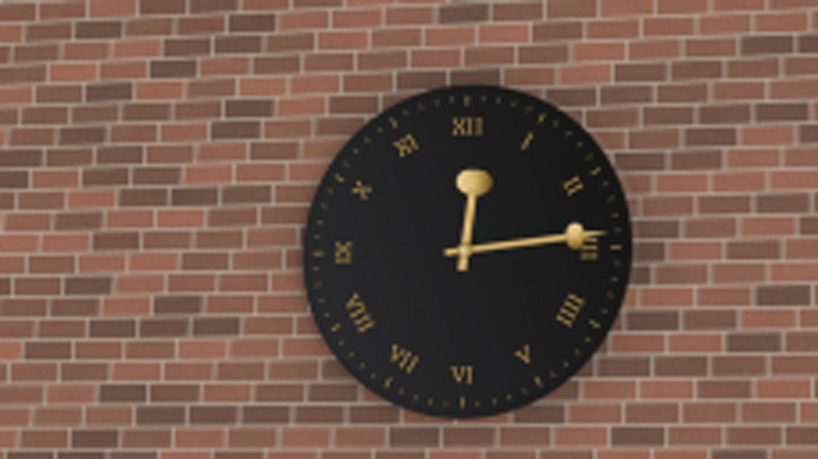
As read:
12,14
